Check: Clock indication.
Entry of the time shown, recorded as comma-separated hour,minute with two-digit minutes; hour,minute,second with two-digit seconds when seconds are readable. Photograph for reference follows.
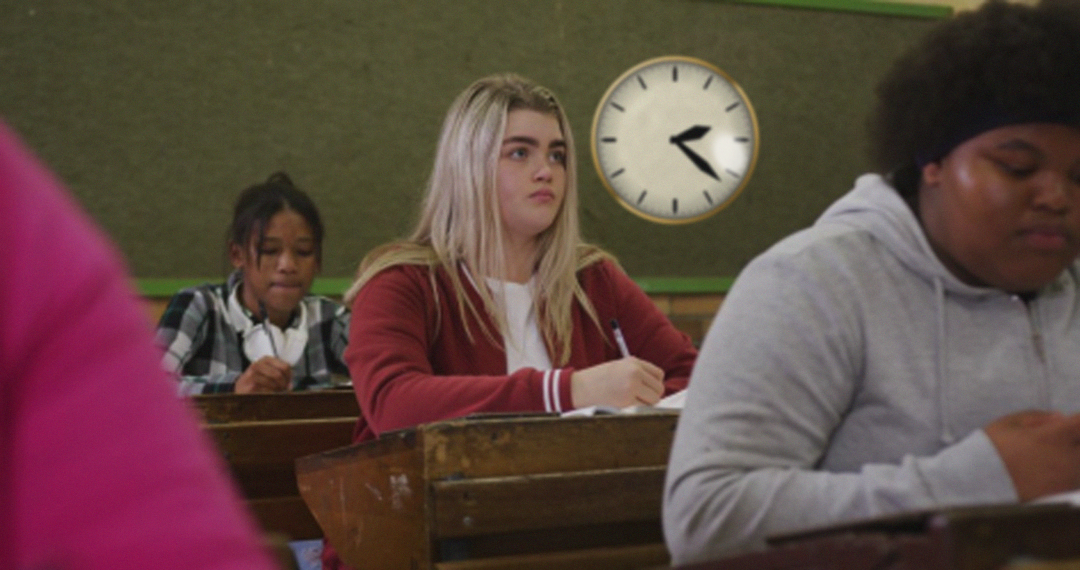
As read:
2,22
